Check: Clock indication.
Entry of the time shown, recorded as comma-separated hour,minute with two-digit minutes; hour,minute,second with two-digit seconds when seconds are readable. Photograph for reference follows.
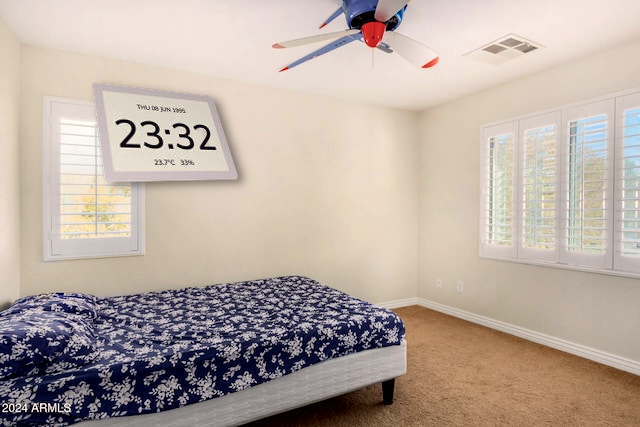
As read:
23,32
